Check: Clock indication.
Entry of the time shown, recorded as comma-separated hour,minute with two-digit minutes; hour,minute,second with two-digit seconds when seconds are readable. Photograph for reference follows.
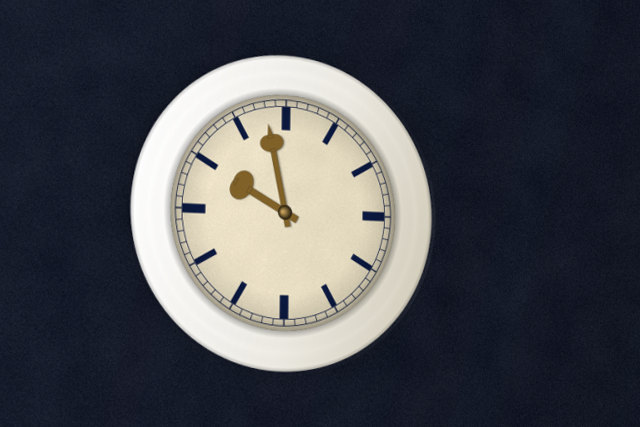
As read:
9,58
